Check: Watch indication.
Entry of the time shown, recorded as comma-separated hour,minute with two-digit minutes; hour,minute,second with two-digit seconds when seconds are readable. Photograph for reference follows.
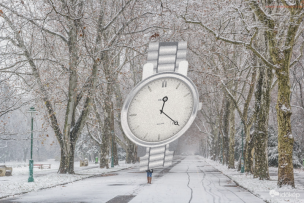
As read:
12,22
